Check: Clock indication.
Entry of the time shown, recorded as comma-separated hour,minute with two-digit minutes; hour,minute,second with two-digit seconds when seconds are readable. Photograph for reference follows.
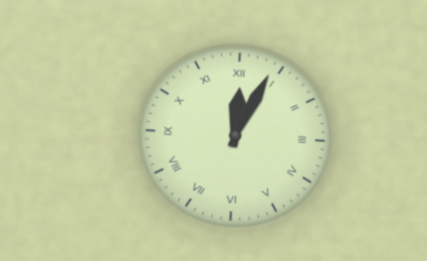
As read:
12,04
